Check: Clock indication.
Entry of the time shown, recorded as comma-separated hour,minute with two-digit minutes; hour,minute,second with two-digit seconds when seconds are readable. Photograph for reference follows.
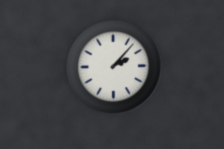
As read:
2,07
